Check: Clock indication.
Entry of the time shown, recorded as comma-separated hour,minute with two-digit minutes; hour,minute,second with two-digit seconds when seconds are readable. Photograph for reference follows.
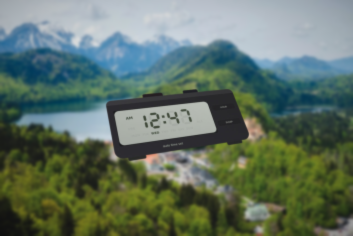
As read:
12,47
